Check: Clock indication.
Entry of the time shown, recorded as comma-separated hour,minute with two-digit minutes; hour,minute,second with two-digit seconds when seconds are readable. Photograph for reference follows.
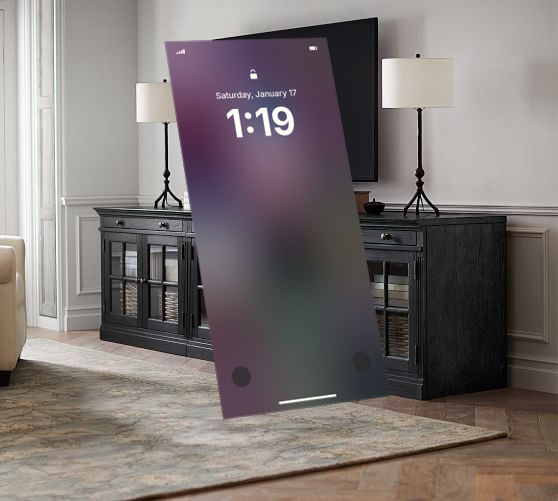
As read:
1,19
